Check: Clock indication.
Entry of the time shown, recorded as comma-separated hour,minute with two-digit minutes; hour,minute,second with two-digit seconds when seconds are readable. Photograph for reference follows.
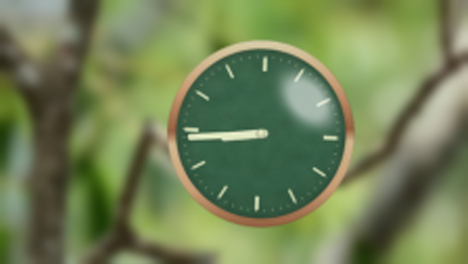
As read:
8,44
